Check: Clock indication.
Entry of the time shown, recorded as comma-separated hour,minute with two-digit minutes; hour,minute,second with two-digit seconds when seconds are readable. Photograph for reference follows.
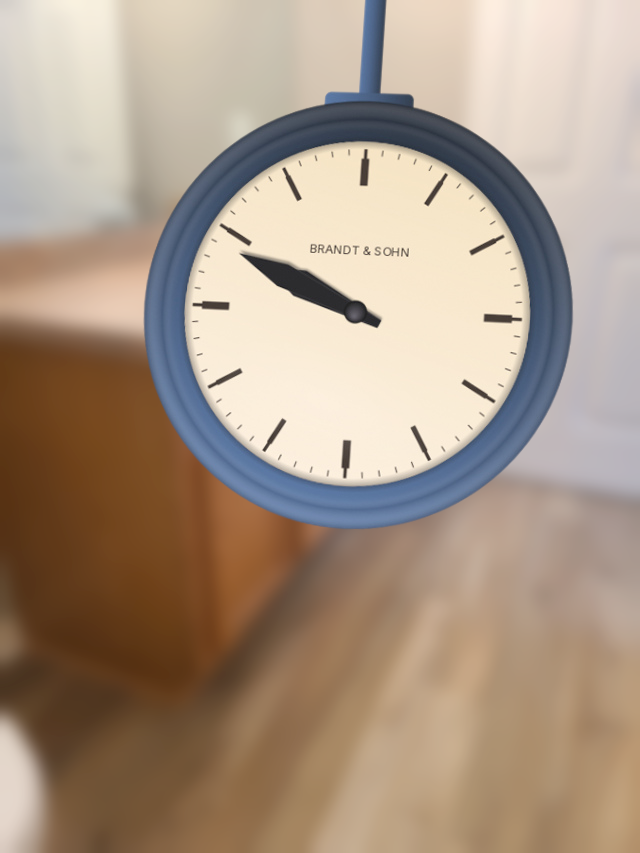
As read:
9,49
